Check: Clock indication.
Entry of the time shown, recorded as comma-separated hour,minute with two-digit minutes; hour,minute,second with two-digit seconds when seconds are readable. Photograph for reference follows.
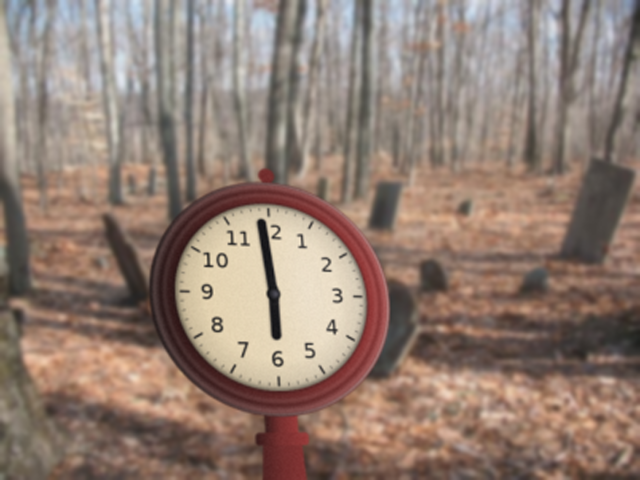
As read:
5,59
